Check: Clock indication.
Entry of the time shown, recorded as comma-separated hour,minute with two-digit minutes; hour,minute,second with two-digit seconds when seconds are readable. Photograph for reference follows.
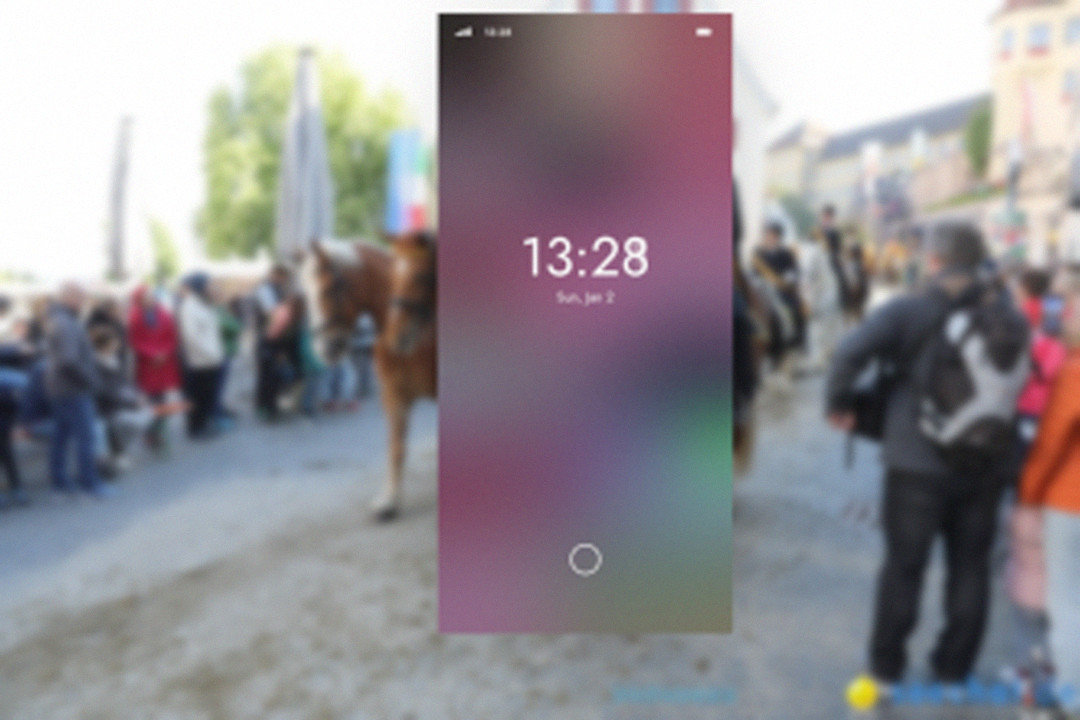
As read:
13,28
